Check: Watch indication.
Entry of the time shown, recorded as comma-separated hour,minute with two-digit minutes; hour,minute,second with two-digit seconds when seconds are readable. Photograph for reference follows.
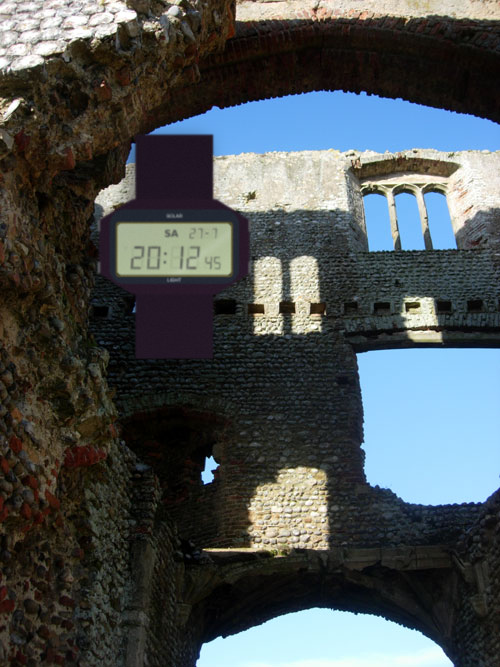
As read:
20,12,45
